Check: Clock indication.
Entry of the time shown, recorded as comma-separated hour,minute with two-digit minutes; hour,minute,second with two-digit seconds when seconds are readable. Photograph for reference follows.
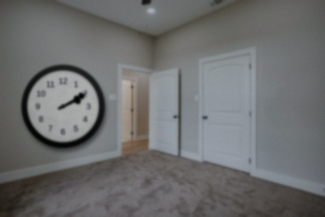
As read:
2,10
